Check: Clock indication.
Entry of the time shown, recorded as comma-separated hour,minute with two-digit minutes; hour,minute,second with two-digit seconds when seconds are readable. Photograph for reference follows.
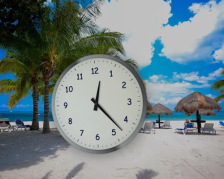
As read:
12,23
